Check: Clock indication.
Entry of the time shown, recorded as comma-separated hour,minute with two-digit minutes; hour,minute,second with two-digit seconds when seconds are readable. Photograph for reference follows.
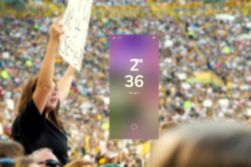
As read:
2,36
